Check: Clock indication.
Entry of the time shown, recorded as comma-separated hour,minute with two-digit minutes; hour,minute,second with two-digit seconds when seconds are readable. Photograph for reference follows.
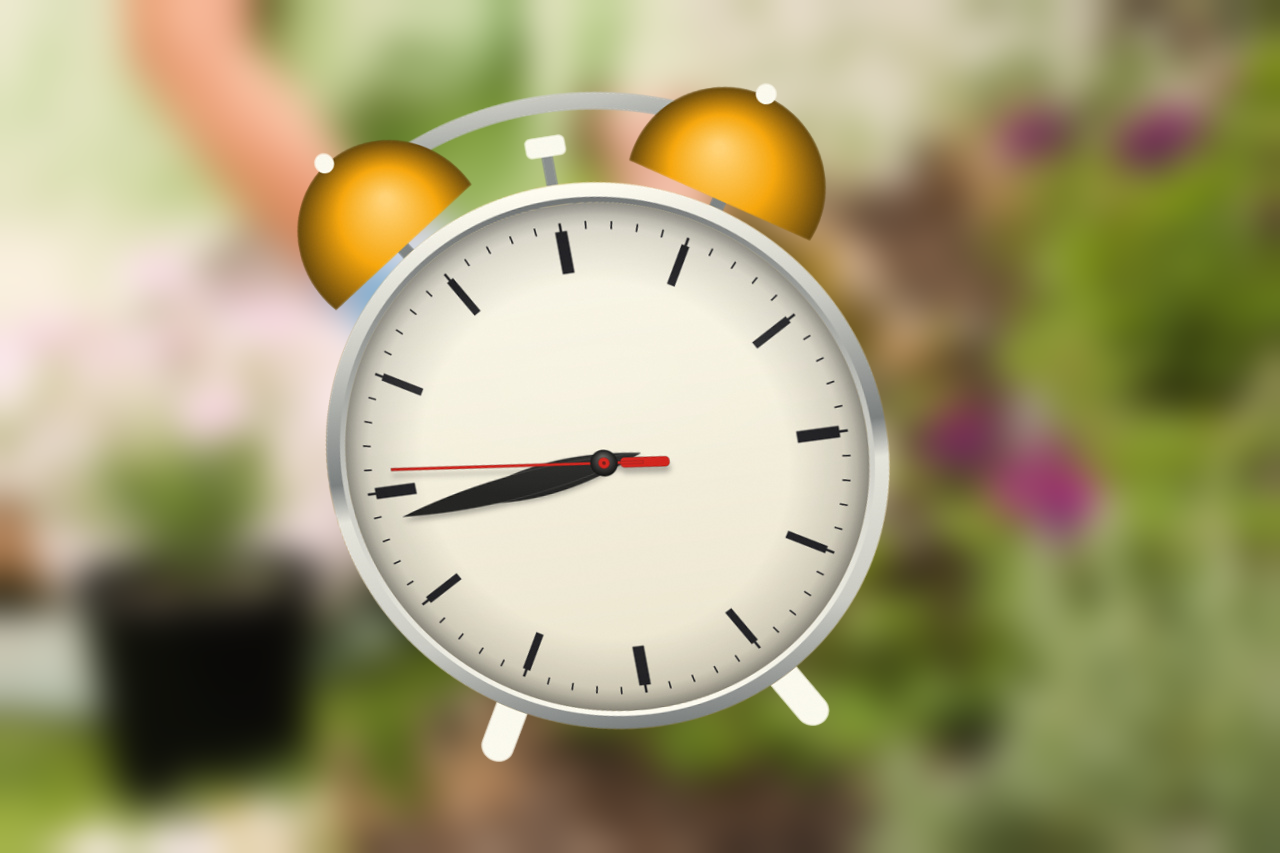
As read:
8,43,46
